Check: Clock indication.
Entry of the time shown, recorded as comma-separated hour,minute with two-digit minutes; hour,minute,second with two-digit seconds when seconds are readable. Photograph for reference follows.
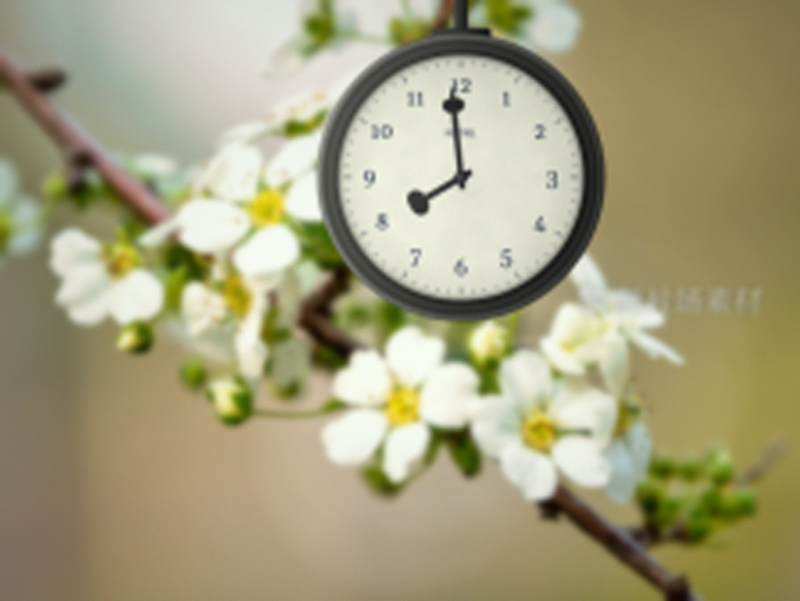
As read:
7,59
